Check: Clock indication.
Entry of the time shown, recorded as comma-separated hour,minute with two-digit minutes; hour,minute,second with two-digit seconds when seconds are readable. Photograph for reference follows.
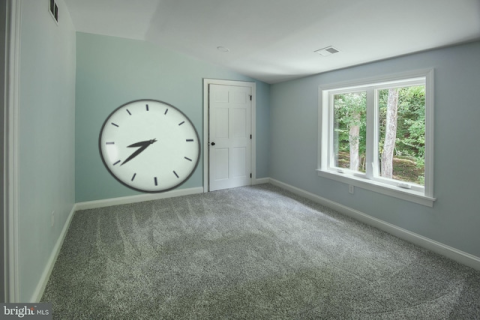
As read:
8,39
